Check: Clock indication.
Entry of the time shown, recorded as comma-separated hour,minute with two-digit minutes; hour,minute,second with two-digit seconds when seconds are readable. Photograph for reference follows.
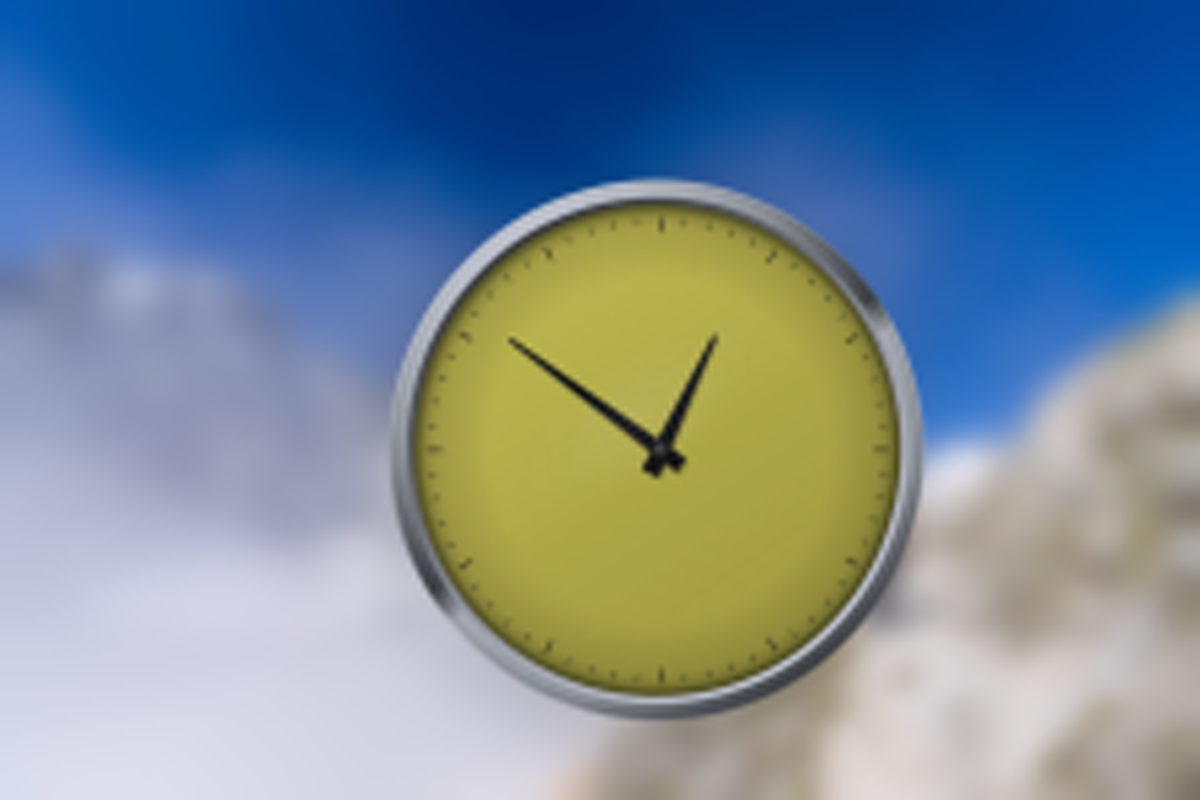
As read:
12,51
